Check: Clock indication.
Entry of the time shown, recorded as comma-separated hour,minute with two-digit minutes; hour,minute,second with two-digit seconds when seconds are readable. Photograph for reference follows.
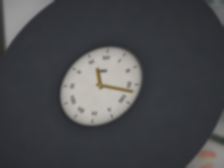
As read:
11,17
